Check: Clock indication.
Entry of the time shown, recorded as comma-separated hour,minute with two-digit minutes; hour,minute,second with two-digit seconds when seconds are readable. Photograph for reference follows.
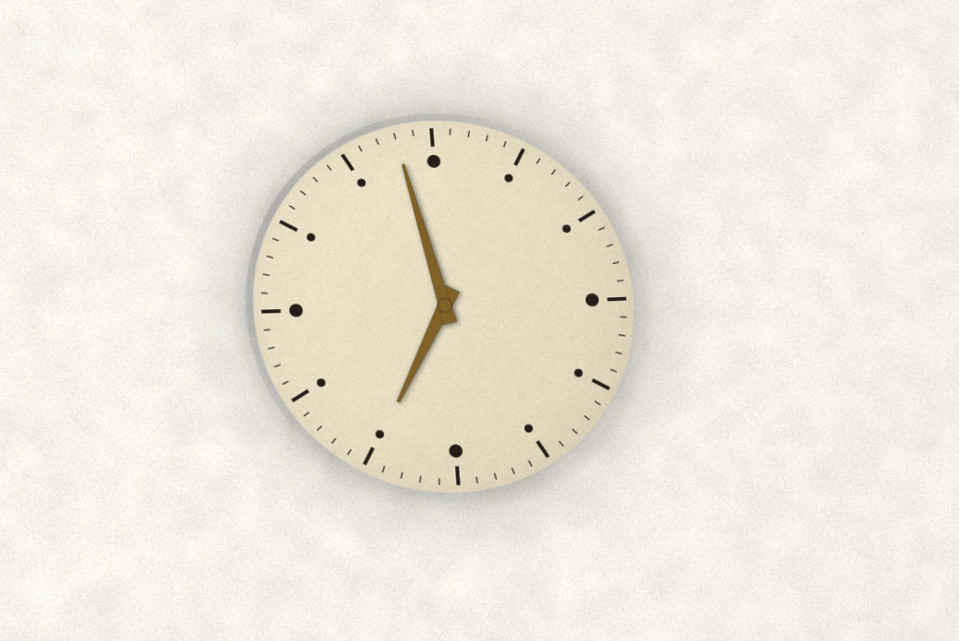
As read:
6,58
